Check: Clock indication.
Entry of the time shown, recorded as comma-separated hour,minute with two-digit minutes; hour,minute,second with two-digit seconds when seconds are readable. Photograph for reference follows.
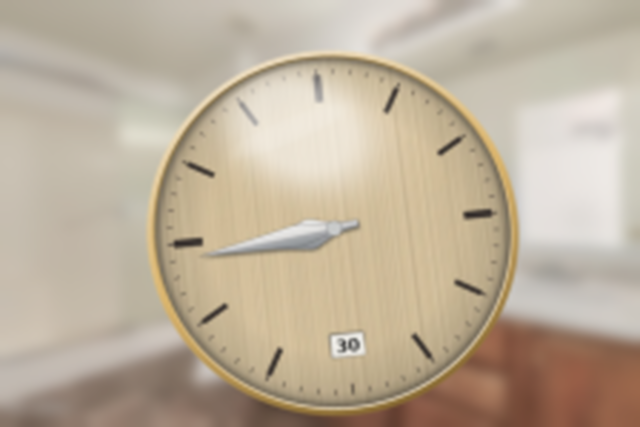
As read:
8,44
